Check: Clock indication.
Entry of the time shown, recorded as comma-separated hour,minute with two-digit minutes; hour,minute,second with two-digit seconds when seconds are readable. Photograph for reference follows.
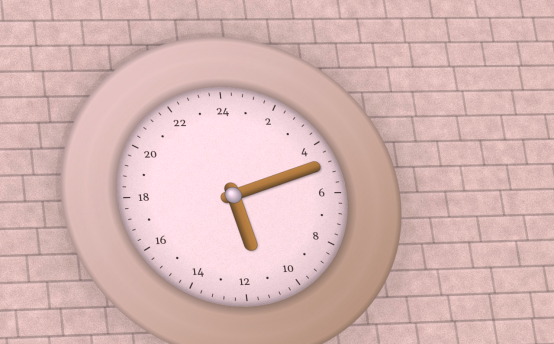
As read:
11,12
